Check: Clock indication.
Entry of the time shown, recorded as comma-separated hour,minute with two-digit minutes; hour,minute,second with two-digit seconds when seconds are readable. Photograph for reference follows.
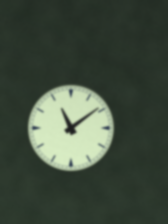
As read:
11,09
